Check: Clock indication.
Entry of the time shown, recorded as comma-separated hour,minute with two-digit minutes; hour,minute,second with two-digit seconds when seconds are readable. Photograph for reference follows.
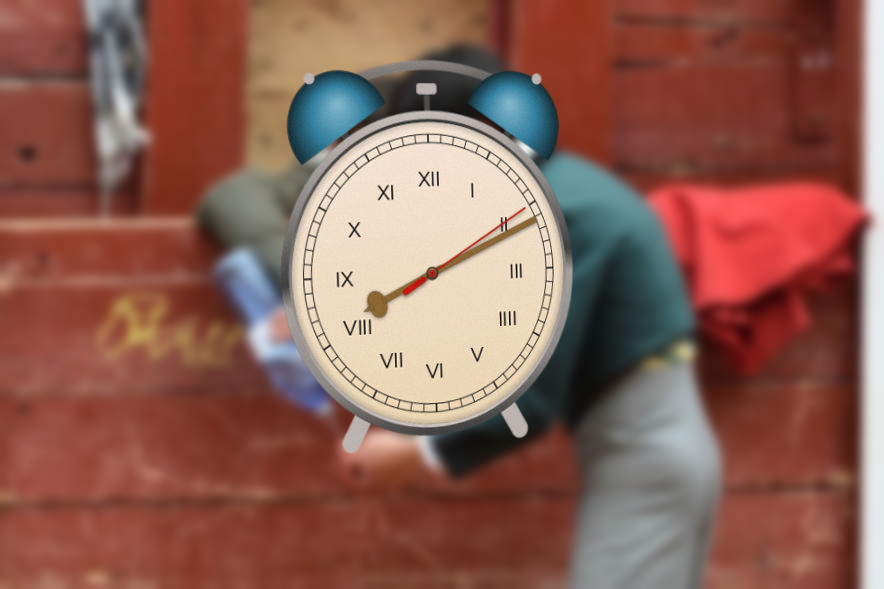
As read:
8,11,10
